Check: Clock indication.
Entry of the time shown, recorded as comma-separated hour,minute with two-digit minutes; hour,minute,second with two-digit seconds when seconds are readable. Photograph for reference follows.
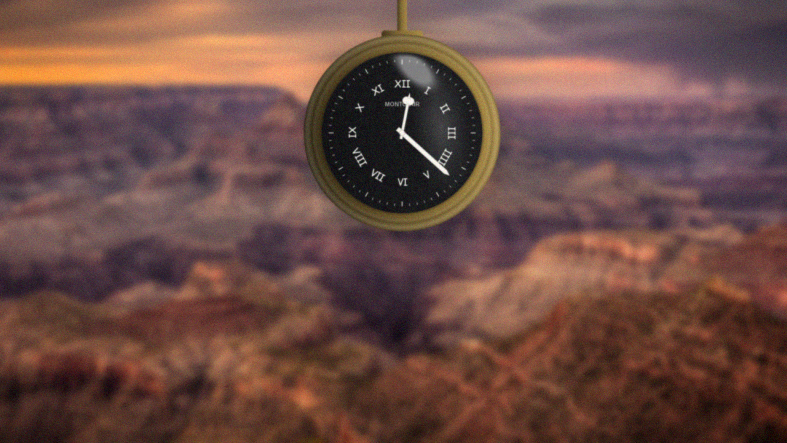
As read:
12,22
